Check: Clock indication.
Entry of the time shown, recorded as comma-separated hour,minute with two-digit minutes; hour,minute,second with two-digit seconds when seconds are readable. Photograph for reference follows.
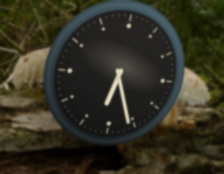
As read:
6,26
